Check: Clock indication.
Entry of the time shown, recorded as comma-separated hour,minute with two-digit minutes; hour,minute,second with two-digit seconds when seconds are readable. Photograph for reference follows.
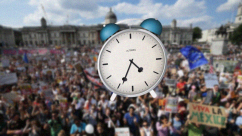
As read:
4,34
